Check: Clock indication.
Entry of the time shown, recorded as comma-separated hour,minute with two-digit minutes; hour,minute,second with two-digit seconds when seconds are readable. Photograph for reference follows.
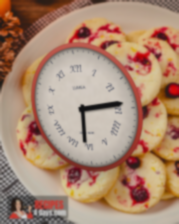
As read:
6,14
